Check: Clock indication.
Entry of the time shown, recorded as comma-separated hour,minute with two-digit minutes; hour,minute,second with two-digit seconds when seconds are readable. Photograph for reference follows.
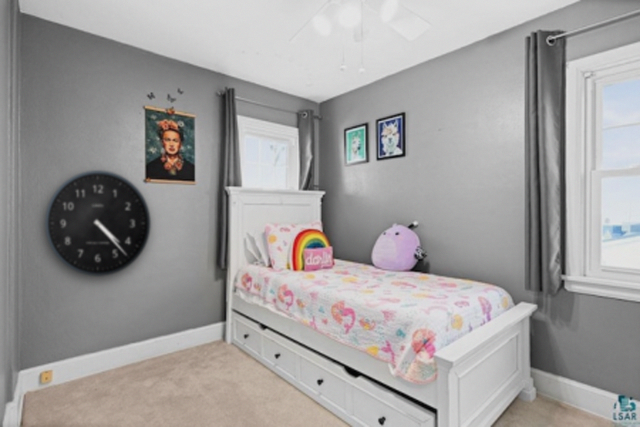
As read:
4,23
